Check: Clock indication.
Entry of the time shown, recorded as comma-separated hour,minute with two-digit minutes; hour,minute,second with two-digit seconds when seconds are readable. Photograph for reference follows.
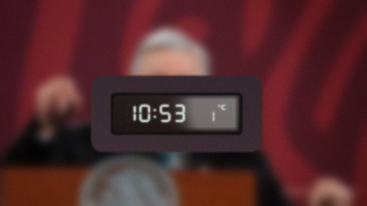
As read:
10,53
